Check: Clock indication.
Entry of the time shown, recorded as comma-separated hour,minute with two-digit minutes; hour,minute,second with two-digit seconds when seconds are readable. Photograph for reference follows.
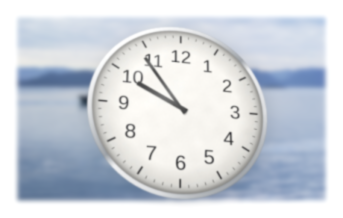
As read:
9,54
